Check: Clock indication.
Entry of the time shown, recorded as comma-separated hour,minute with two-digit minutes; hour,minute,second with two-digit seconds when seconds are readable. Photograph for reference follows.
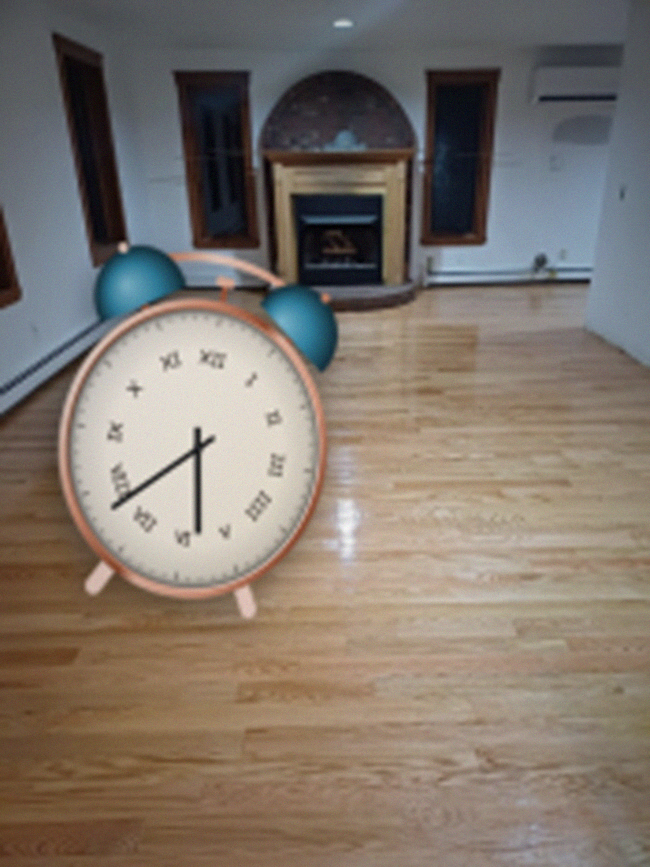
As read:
5,38
